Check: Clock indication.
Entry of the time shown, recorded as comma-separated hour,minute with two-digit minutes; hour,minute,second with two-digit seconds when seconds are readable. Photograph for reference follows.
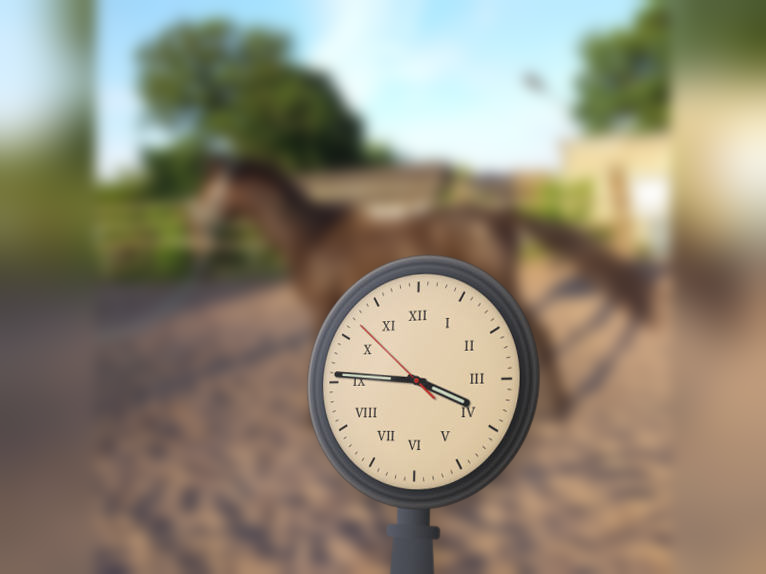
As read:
3,45,52
